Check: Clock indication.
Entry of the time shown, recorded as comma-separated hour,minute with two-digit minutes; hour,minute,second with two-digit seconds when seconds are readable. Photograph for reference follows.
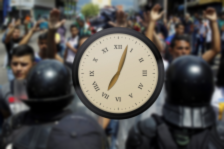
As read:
7,03
